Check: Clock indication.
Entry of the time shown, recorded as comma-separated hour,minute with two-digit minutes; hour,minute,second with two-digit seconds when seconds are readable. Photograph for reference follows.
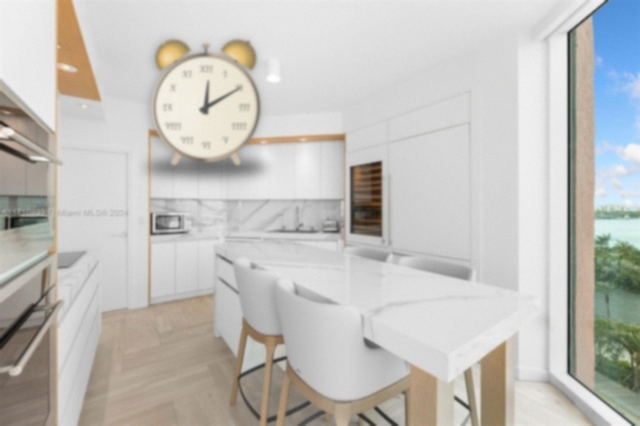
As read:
12,10
